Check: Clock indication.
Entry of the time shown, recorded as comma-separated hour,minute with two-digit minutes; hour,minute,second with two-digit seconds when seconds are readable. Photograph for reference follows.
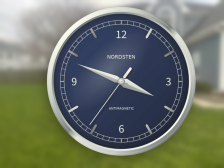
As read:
3,48,36
